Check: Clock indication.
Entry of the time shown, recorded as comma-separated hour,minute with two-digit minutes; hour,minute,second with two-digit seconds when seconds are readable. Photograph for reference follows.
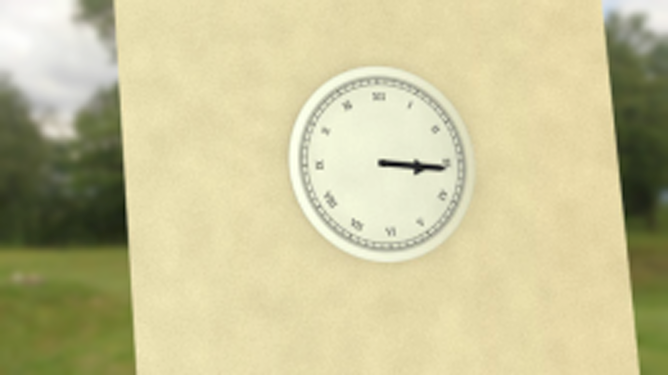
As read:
3,16
